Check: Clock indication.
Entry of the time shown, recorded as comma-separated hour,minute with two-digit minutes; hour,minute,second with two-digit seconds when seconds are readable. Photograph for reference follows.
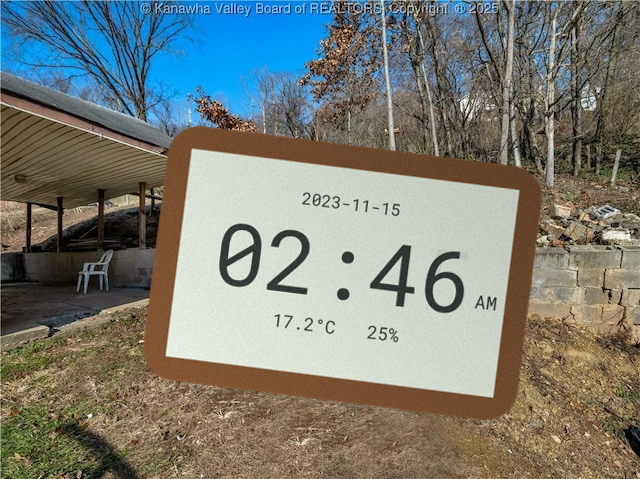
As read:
2,46
